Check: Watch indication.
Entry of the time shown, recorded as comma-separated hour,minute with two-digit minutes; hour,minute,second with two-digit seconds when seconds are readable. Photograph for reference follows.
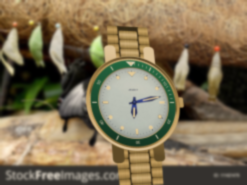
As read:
6,13
